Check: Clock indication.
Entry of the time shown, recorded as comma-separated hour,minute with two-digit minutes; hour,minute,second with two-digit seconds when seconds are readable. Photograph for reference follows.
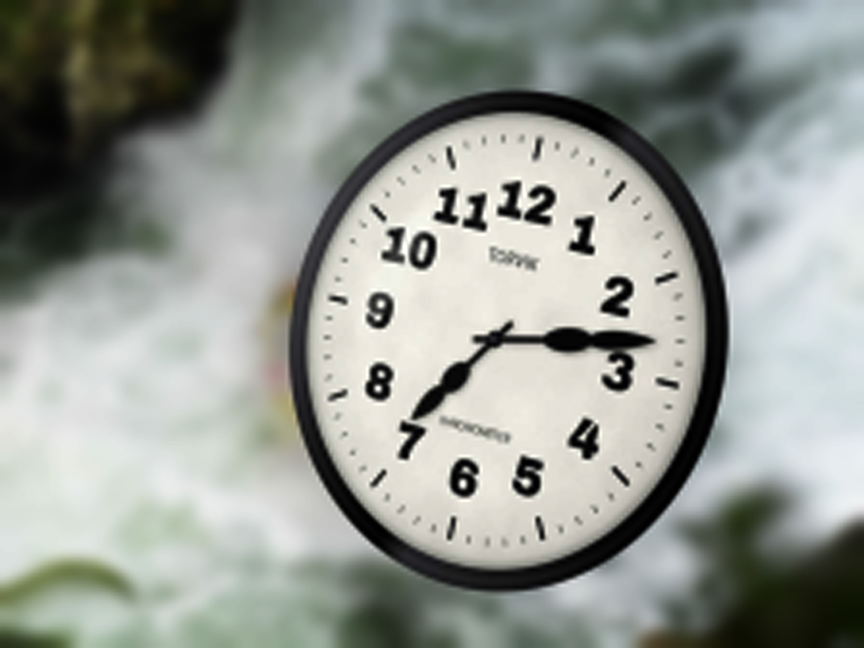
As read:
7,13
